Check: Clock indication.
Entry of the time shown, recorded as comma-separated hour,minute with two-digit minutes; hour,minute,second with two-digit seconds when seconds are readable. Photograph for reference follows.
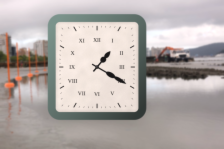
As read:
1,20
